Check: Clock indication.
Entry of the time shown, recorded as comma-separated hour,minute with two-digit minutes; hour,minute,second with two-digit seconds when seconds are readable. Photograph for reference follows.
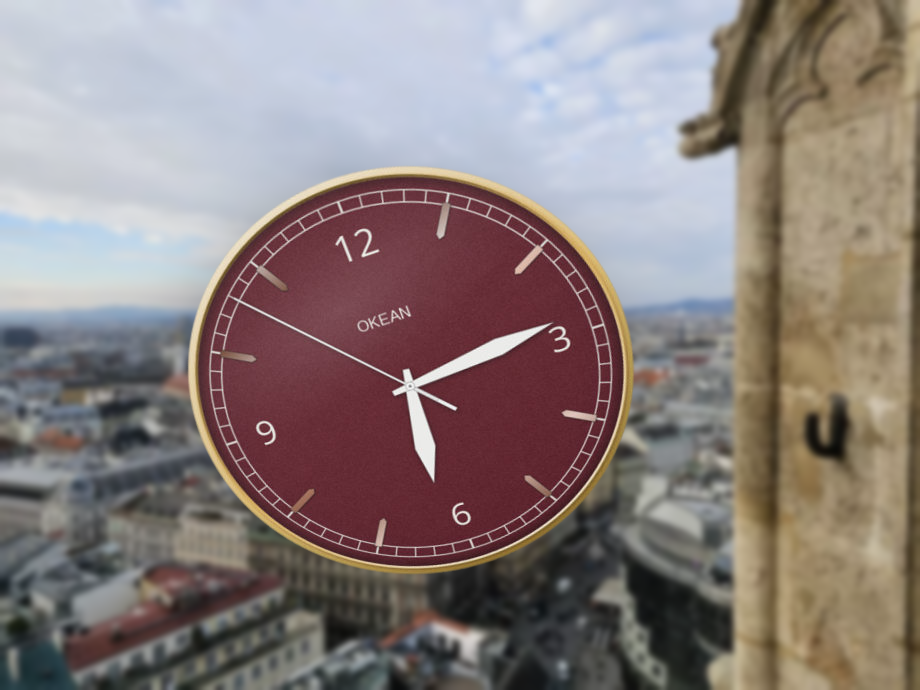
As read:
6,13,53
